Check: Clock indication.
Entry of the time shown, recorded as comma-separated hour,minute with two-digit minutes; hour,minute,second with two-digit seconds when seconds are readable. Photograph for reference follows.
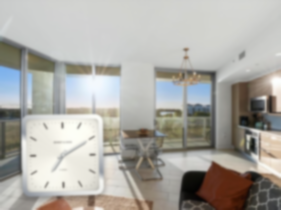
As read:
7,10
